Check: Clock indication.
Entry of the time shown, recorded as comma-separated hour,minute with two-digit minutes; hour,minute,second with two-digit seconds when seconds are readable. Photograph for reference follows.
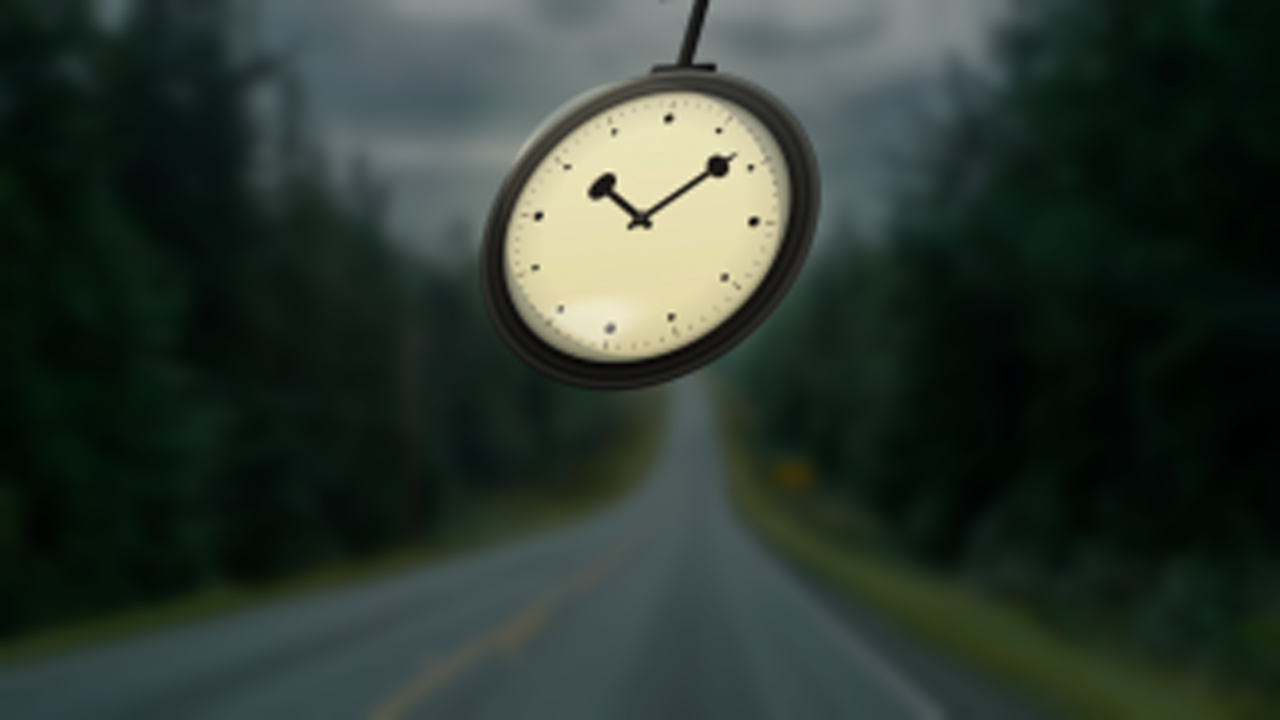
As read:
10,08
